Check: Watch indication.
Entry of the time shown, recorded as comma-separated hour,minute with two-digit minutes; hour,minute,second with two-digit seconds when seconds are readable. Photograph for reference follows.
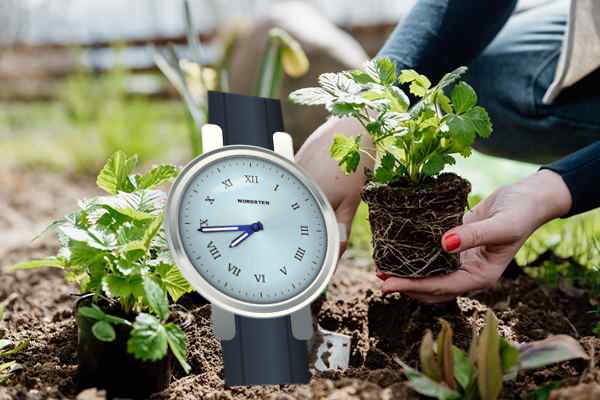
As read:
7,44
